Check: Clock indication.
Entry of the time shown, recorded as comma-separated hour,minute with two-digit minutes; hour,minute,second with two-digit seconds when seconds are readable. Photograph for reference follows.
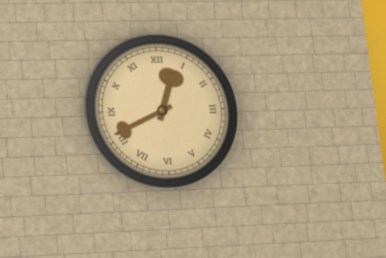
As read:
12,41
